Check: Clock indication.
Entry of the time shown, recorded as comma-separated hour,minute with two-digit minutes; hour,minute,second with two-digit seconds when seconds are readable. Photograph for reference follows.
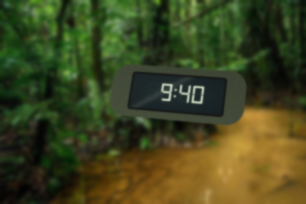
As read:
9,40
